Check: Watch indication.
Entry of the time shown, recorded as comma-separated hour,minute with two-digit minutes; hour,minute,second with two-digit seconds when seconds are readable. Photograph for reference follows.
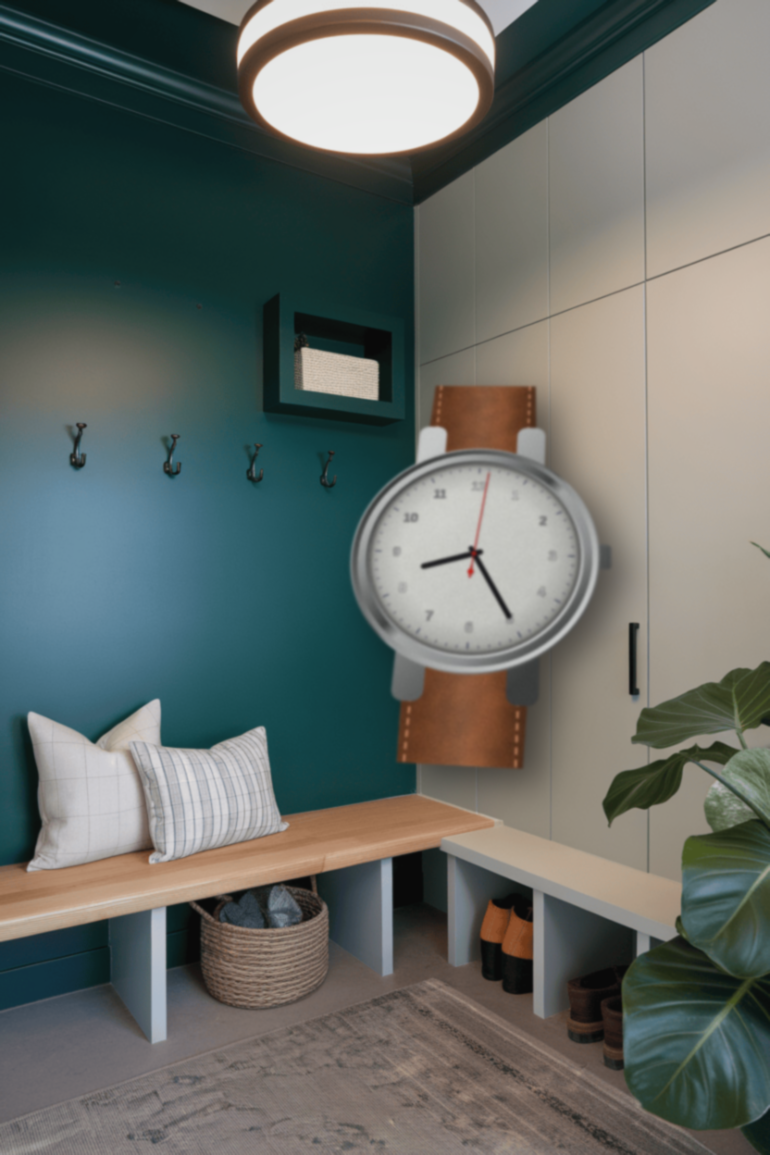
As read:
8,25,01
